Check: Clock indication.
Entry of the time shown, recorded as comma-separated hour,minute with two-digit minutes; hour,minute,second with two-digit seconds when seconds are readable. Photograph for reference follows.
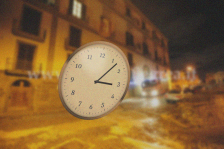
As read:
3,07
